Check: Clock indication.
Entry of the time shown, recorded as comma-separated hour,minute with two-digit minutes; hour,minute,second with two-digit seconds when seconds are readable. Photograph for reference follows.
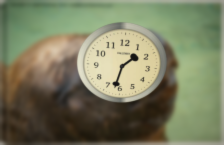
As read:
1,32
